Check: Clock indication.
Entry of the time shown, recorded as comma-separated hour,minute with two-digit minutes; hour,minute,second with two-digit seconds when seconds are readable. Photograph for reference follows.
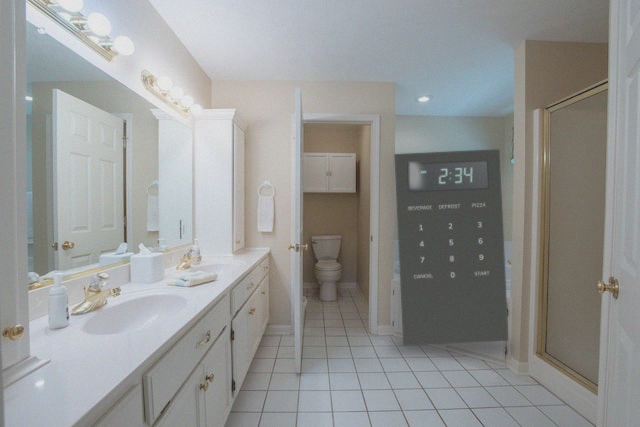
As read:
2,34
